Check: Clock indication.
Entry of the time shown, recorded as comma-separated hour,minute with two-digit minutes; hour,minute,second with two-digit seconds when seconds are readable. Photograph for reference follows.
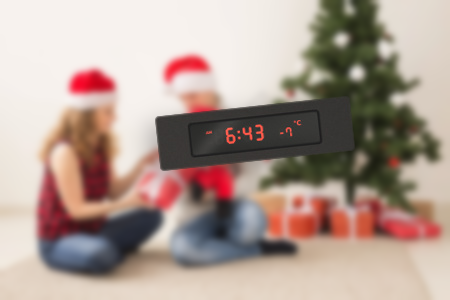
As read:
6,43
